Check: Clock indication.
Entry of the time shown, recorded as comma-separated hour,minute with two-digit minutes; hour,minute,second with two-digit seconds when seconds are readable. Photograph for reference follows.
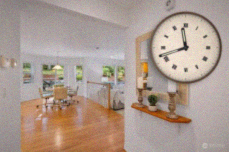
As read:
11,42
